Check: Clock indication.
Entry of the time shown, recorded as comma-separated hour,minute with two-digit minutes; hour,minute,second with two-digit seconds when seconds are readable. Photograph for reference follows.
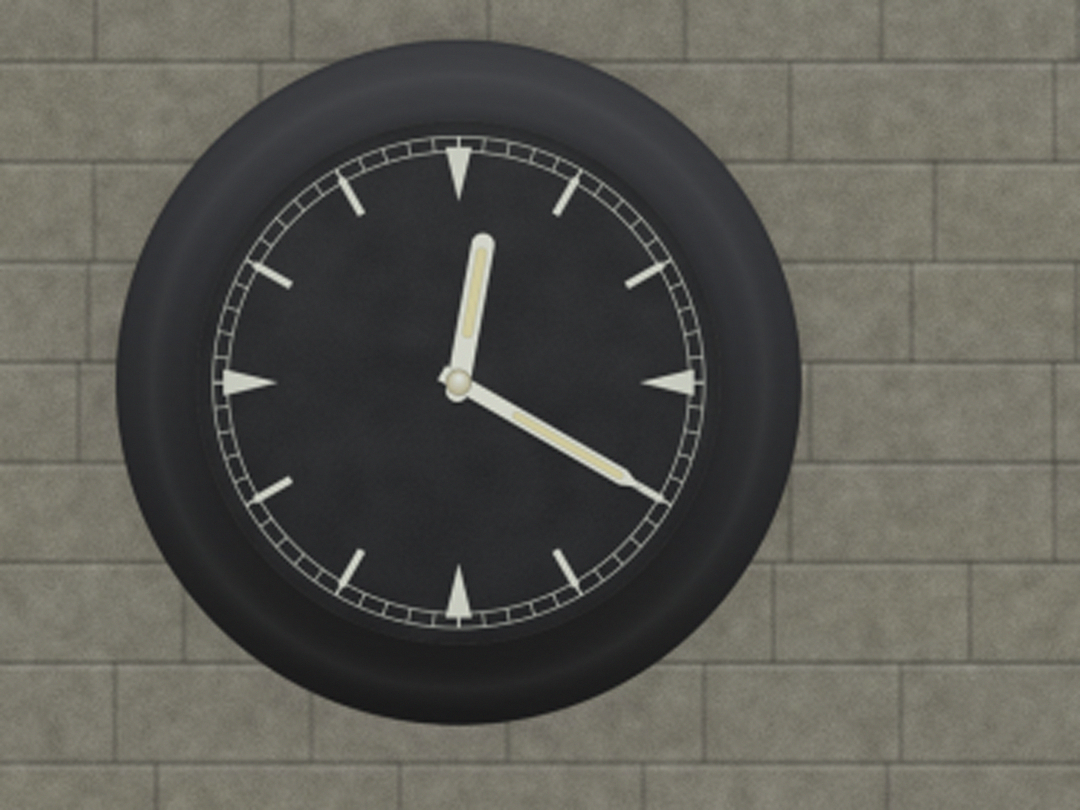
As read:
12,20
